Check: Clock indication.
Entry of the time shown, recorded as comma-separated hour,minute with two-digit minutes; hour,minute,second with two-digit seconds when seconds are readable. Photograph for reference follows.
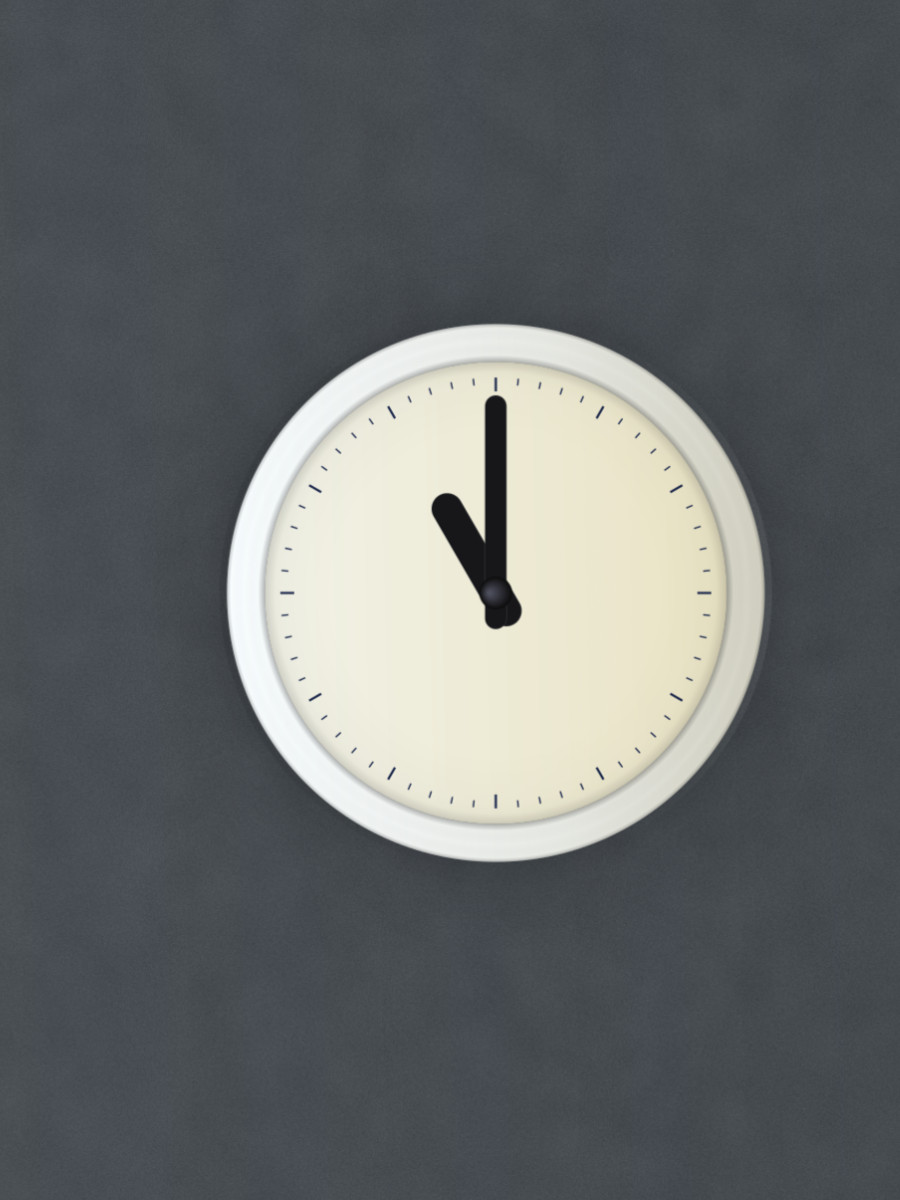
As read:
11,00
